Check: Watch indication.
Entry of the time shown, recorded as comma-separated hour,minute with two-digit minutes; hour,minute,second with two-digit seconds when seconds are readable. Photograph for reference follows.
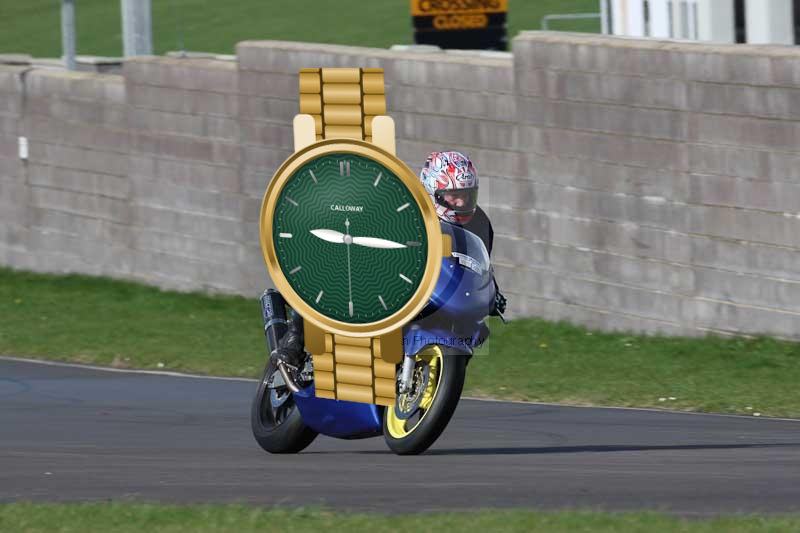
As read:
9,15,30
